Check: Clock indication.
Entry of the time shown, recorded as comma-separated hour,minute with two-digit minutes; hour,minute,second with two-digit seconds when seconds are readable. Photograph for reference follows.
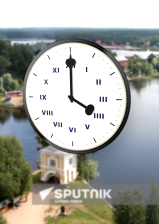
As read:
4,00
